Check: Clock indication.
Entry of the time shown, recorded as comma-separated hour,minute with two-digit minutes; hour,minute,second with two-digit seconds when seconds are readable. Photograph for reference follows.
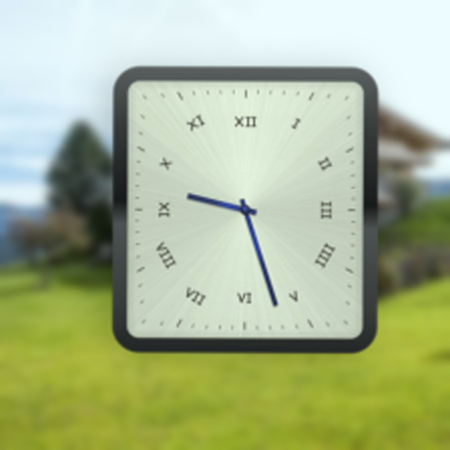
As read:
9,27
